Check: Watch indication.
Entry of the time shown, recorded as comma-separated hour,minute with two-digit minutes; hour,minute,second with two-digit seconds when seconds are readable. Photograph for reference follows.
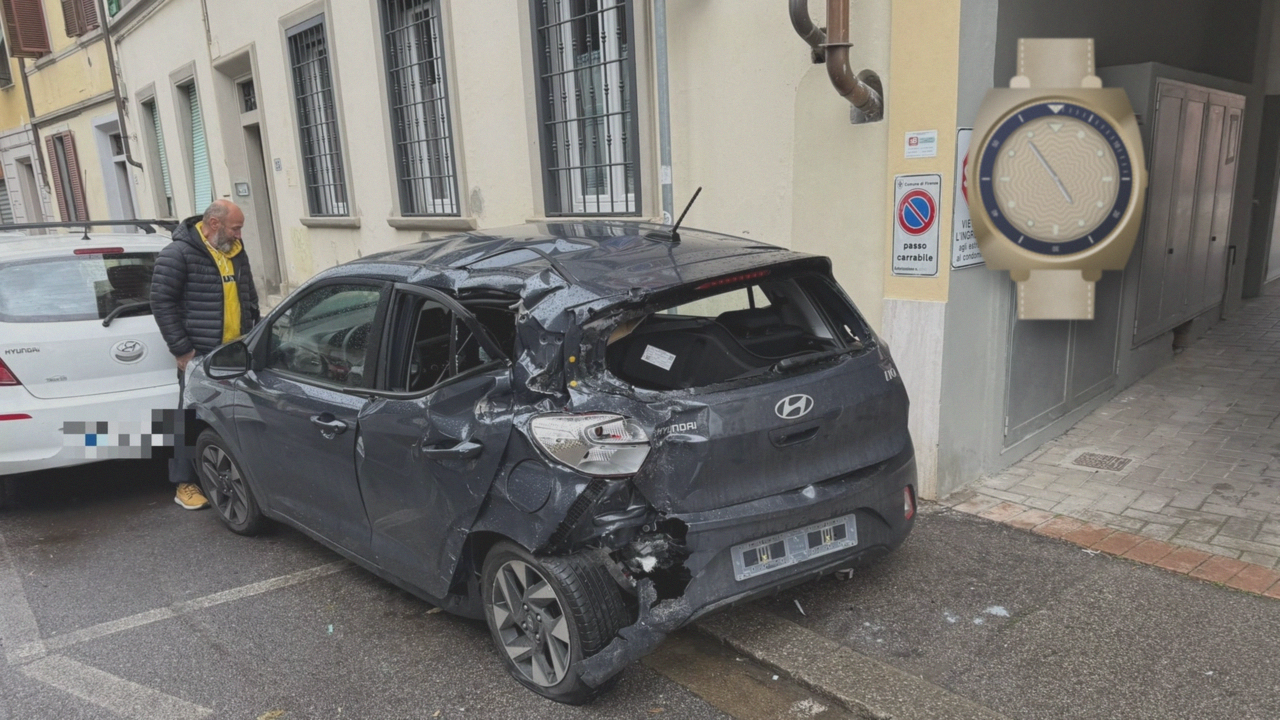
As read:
4,54
